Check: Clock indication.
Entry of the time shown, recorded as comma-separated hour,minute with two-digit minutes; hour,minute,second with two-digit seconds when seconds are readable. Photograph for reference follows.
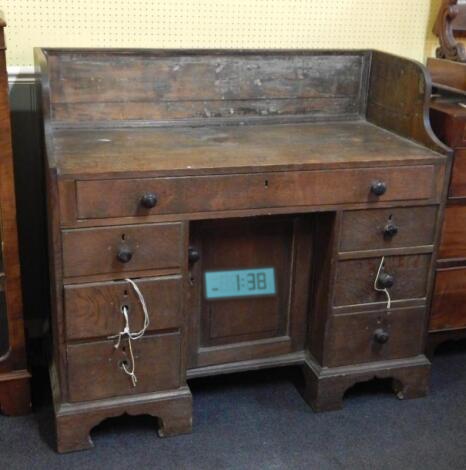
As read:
1,38
